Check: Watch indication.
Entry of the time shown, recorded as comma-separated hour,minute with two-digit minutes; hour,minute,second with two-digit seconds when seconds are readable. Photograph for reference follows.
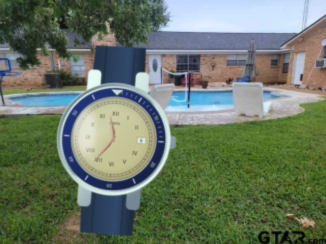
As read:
11,36
